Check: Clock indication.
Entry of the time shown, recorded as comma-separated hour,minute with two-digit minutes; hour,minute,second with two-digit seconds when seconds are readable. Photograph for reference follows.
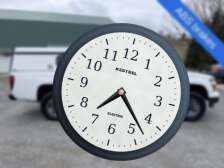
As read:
7,23
